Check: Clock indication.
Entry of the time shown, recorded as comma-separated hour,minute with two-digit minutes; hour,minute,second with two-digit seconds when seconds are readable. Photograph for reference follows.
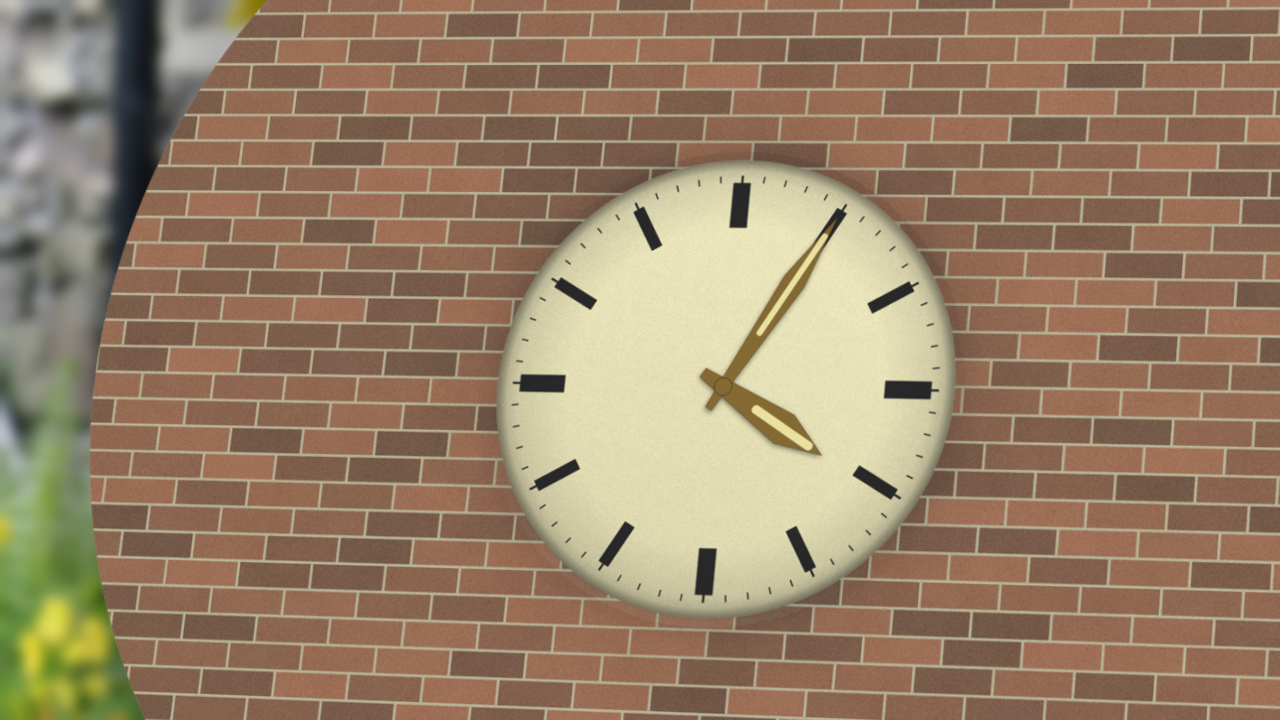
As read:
4,05
